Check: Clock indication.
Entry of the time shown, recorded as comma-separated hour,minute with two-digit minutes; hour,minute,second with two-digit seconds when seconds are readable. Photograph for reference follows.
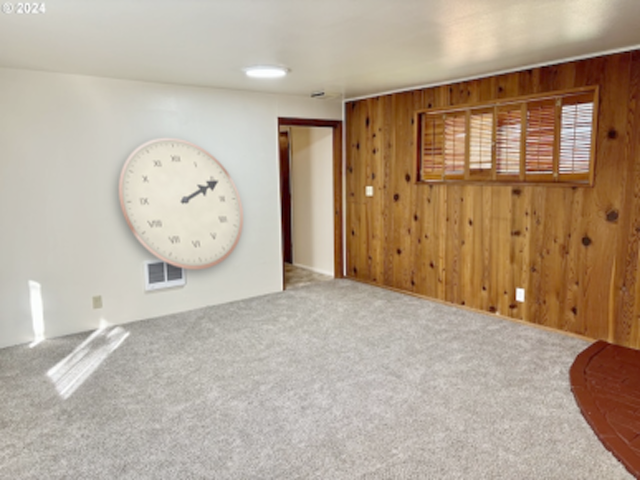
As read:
2,11
